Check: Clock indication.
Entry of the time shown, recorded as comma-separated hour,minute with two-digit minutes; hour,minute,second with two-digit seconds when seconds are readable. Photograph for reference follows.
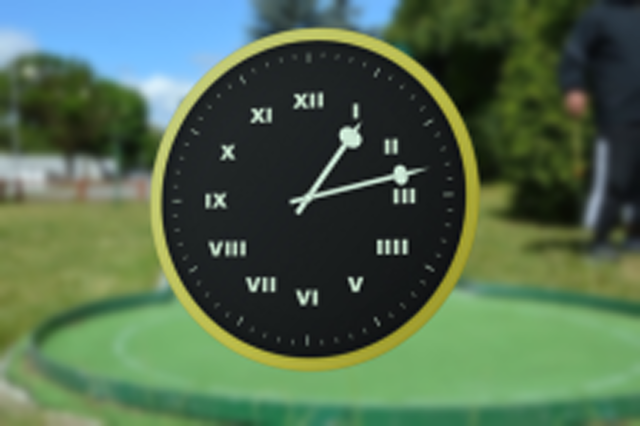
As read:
1,13
